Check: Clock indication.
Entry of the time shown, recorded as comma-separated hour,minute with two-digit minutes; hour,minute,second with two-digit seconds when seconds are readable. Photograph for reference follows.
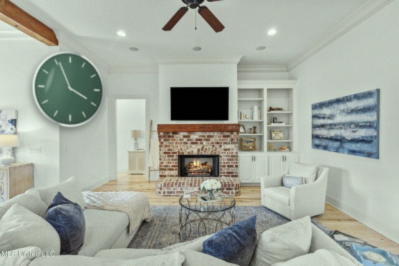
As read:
3,56
